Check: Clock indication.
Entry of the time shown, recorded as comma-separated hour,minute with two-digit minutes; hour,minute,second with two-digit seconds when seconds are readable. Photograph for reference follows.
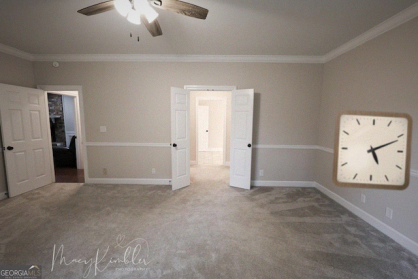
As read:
5,11
